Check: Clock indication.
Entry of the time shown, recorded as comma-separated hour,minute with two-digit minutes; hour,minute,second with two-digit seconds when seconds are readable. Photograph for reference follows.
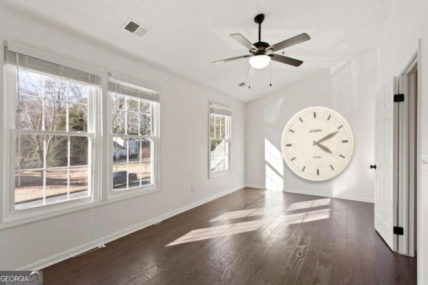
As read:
4,11
